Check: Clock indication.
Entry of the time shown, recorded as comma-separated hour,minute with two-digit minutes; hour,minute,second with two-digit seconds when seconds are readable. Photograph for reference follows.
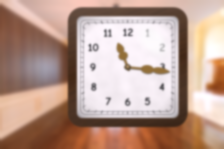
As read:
11,16
